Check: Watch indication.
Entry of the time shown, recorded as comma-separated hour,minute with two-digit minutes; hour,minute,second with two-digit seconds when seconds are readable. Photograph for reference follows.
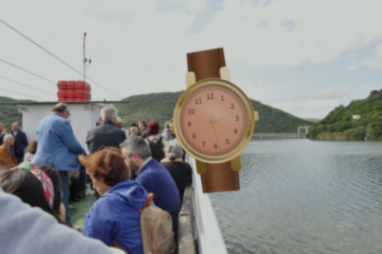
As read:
2,28
